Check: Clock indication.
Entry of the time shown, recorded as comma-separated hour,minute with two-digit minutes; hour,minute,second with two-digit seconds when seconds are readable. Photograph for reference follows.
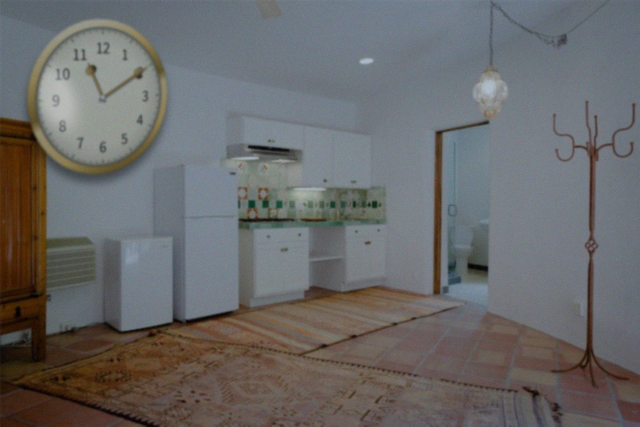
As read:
11,10
